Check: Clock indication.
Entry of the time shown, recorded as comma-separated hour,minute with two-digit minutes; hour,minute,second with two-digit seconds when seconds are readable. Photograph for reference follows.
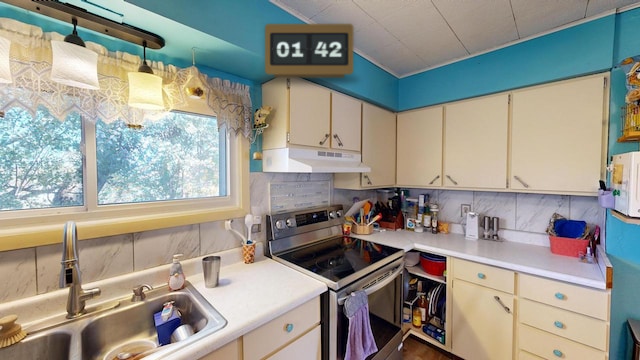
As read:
1,42
